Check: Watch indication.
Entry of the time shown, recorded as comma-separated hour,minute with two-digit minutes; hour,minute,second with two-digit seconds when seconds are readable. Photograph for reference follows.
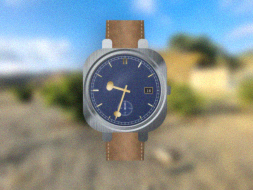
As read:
9,33
